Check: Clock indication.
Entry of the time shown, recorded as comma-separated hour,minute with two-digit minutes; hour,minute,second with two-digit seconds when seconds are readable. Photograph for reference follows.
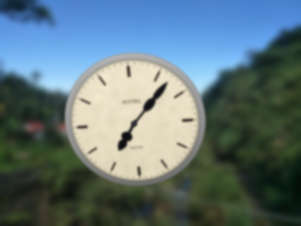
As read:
7,07
